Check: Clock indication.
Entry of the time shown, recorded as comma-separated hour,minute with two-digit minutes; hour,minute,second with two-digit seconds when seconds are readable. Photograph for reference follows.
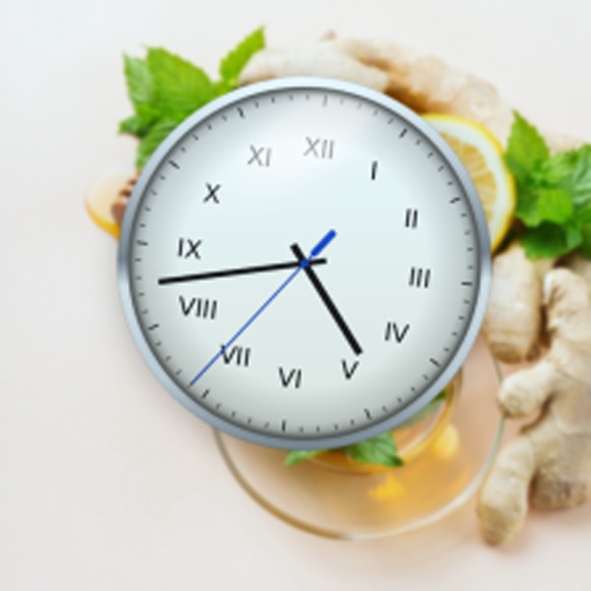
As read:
4,42,36
